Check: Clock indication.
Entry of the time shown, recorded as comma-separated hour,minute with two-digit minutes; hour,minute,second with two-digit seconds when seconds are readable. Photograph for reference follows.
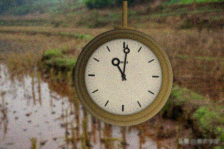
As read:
11,01
